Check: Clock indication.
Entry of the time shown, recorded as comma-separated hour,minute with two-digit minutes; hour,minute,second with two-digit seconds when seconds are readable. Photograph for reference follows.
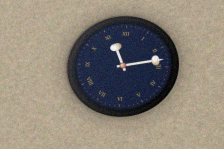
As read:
11,13
